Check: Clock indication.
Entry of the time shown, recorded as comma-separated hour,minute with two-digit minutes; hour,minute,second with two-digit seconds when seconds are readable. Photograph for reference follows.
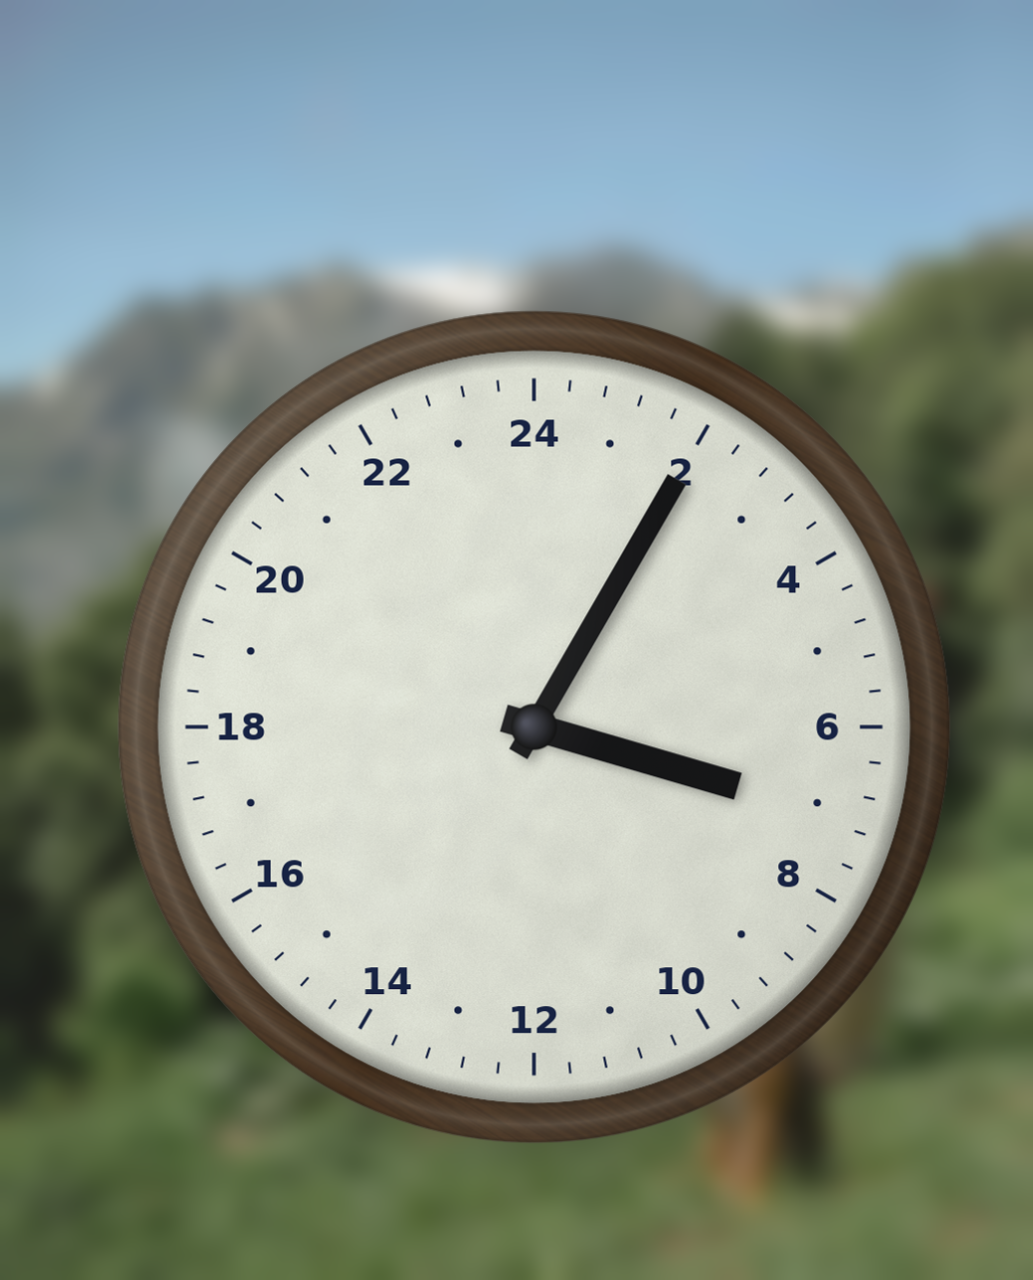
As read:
7,05
